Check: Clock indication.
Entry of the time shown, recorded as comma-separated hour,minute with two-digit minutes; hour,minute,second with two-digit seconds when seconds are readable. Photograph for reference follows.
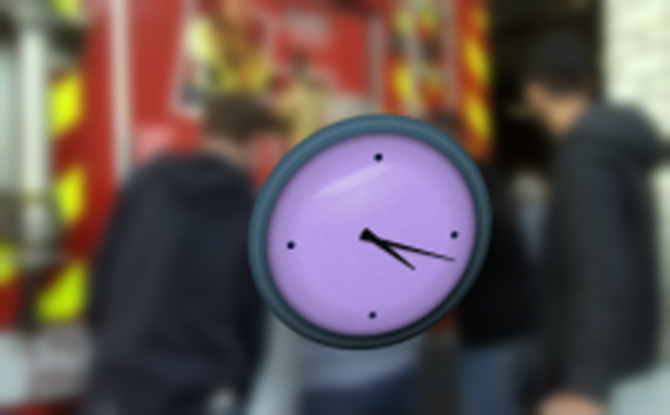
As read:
4,18
